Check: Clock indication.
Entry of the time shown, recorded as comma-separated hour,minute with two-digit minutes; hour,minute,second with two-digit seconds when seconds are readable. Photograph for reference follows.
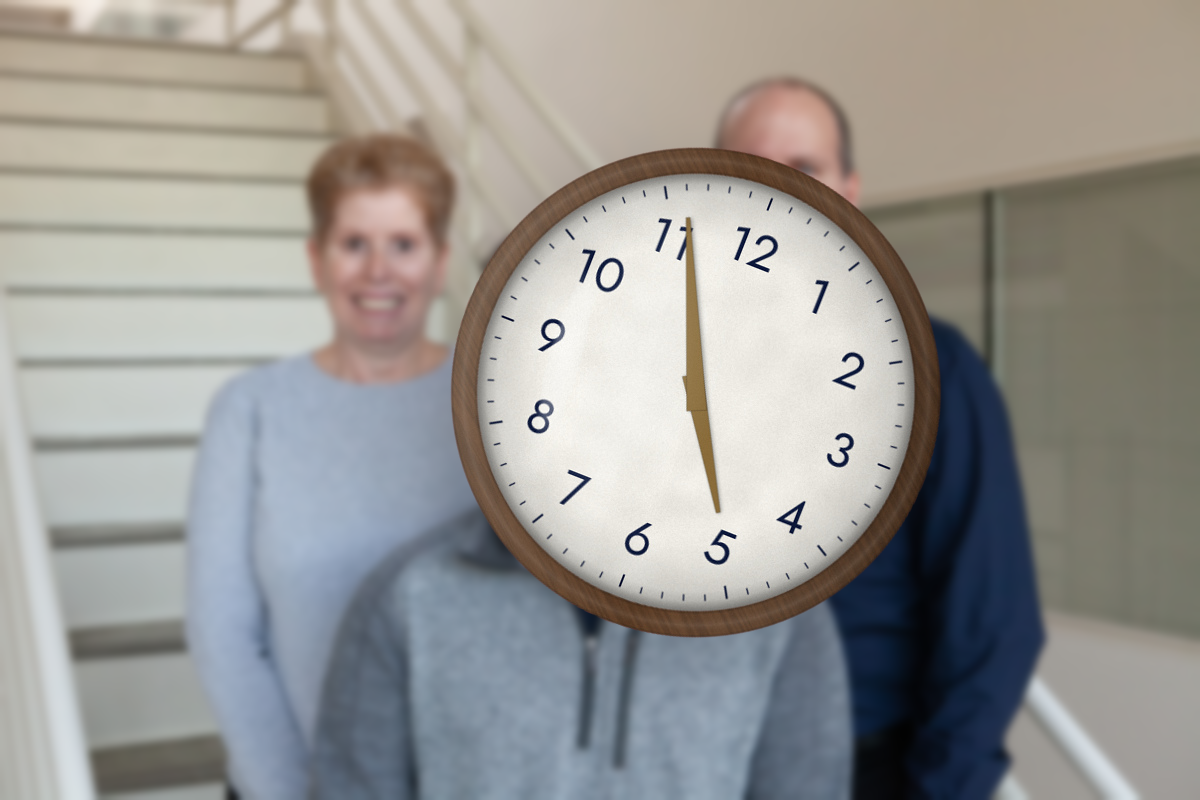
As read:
4,56
